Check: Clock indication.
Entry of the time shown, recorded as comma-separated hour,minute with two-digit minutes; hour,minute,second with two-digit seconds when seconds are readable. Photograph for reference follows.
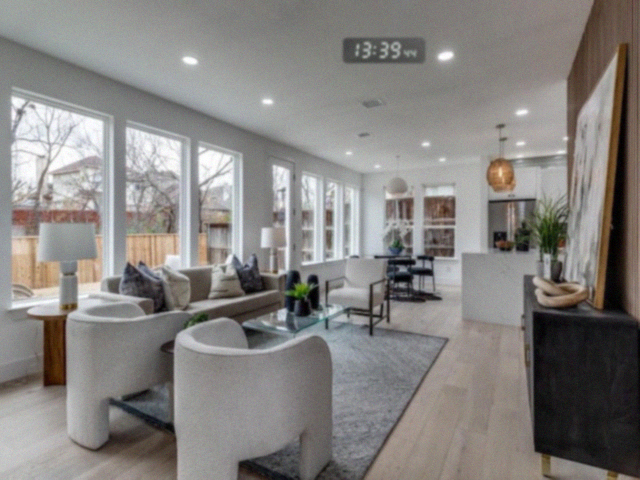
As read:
13,39
